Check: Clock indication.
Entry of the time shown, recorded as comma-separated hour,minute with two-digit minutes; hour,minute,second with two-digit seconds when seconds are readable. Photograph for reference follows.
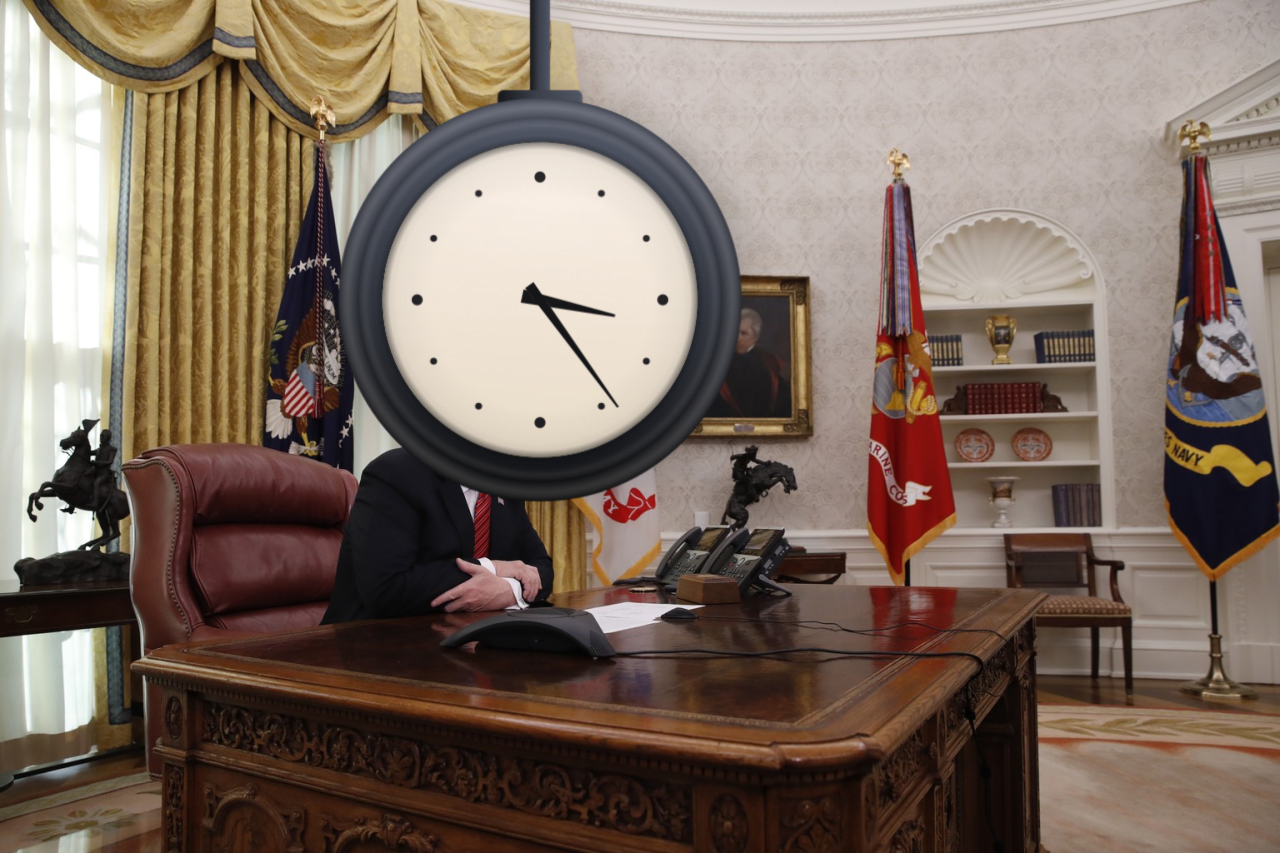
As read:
3,24
